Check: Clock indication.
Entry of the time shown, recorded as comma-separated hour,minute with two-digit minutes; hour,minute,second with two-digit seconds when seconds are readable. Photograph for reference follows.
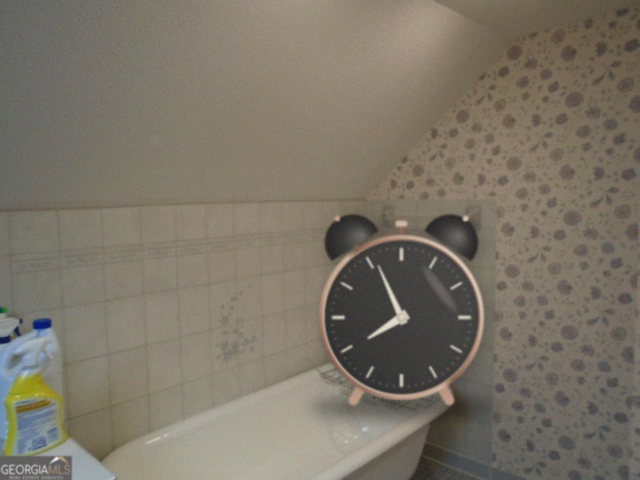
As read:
7,56
